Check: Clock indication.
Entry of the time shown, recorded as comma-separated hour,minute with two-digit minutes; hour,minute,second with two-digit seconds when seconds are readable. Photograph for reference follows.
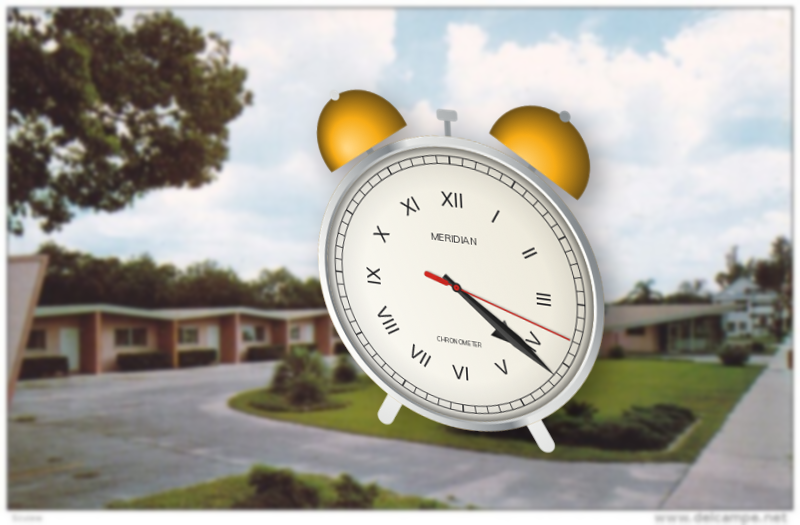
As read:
4,21,18
